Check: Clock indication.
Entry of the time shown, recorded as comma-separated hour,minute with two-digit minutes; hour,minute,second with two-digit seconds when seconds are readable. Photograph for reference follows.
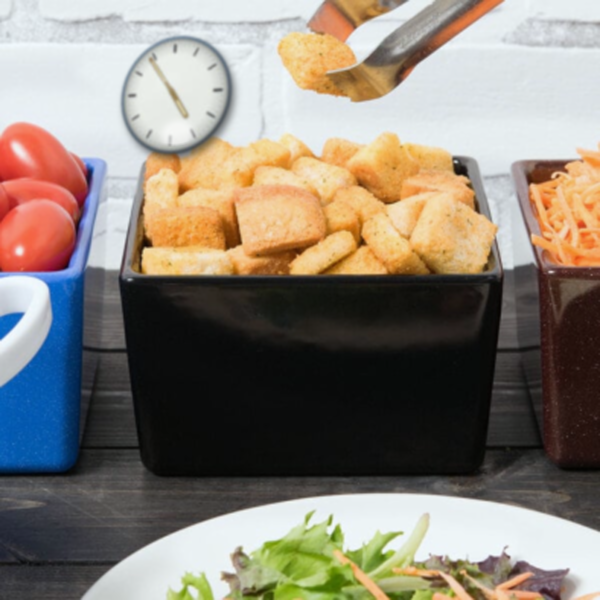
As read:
4,54
